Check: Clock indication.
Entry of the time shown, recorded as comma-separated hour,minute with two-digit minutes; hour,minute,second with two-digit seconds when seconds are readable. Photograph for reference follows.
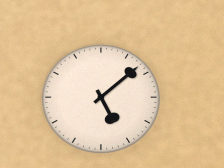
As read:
5,08
